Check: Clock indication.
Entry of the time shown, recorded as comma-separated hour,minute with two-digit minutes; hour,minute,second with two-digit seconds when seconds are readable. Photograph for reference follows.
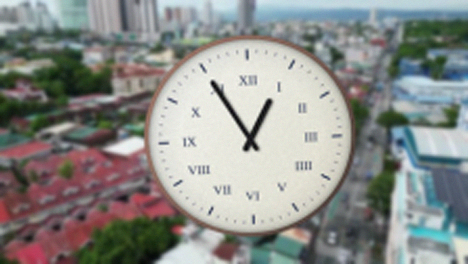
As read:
12,55
